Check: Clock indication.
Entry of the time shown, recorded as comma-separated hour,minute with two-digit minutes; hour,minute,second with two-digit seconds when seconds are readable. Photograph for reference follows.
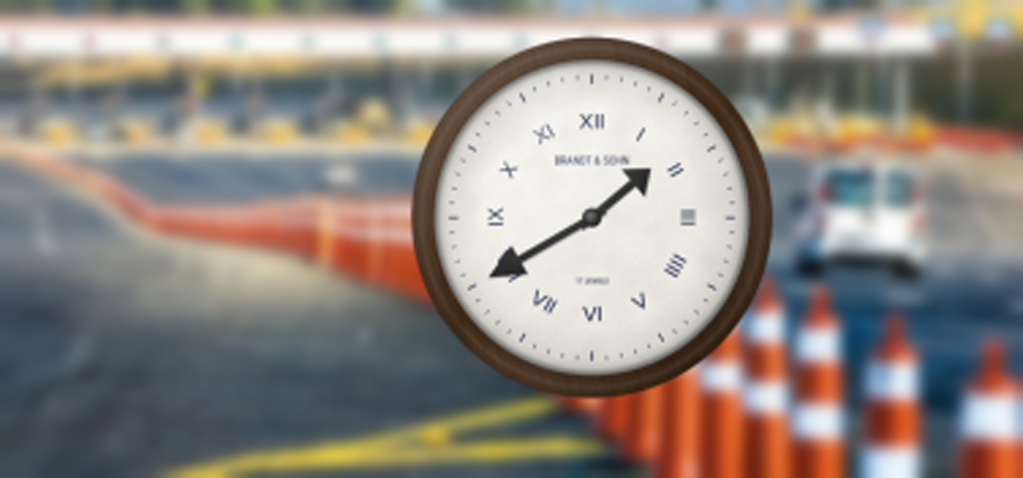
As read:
1,40
